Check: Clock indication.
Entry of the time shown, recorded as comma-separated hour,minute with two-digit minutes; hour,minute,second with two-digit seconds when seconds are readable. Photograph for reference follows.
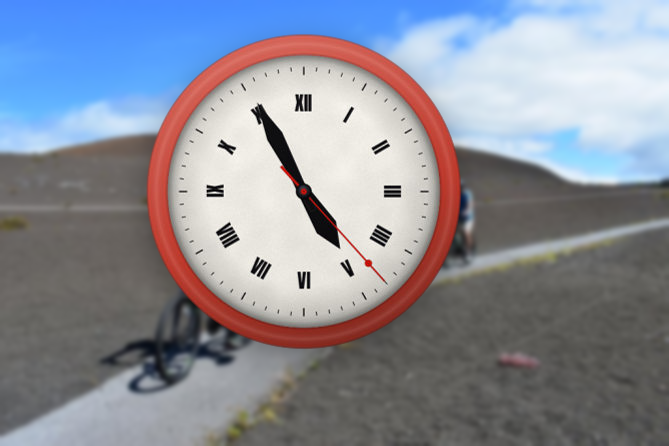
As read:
4,55,23
